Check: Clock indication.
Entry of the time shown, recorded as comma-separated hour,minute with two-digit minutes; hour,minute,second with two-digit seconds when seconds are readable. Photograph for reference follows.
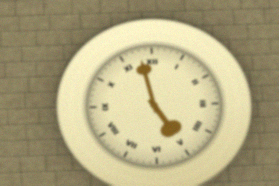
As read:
4,58
